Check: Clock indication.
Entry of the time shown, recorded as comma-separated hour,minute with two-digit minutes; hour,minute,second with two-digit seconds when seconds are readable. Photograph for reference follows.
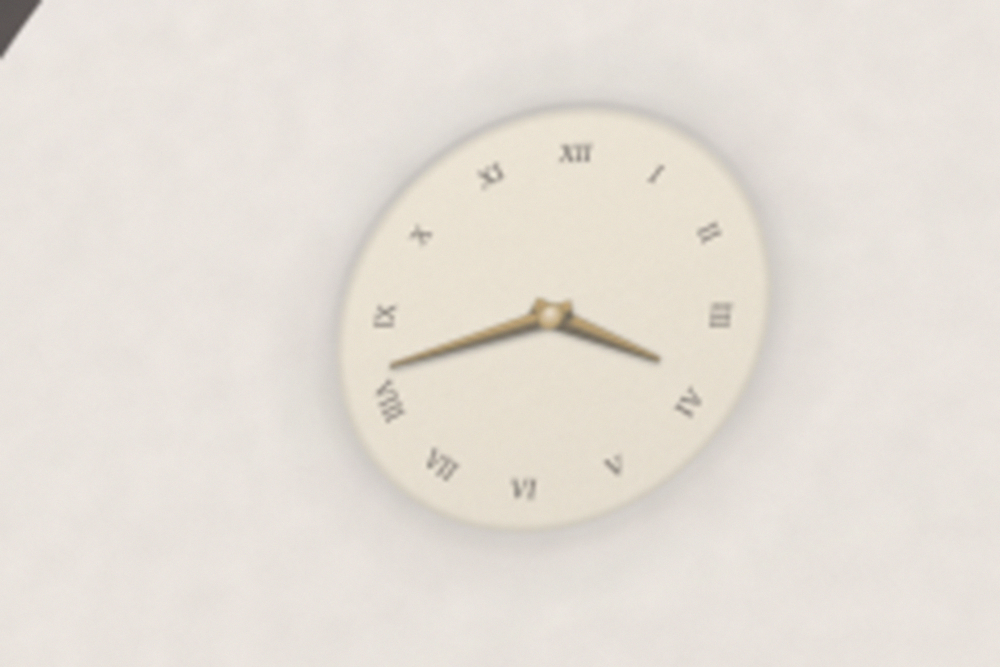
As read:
3,42
